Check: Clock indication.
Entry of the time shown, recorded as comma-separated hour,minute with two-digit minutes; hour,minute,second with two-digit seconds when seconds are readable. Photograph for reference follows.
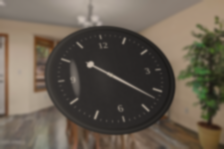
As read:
10,22
